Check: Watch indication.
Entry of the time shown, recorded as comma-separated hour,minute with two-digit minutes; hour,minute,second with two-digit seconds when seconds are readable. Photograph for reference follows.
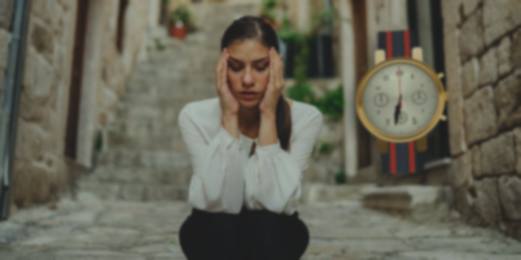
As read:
6,32
